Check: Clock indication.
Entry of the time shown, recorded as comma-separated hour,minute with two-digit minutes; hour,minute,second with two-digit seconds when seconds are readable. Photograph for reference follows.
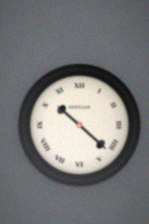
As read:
10,22
